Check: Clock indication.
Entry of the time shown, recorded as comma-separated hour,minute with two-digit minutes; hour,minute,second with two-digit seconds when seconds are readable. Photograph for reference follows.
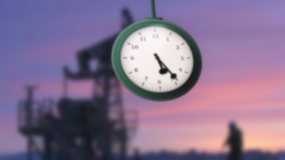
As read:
5,24
